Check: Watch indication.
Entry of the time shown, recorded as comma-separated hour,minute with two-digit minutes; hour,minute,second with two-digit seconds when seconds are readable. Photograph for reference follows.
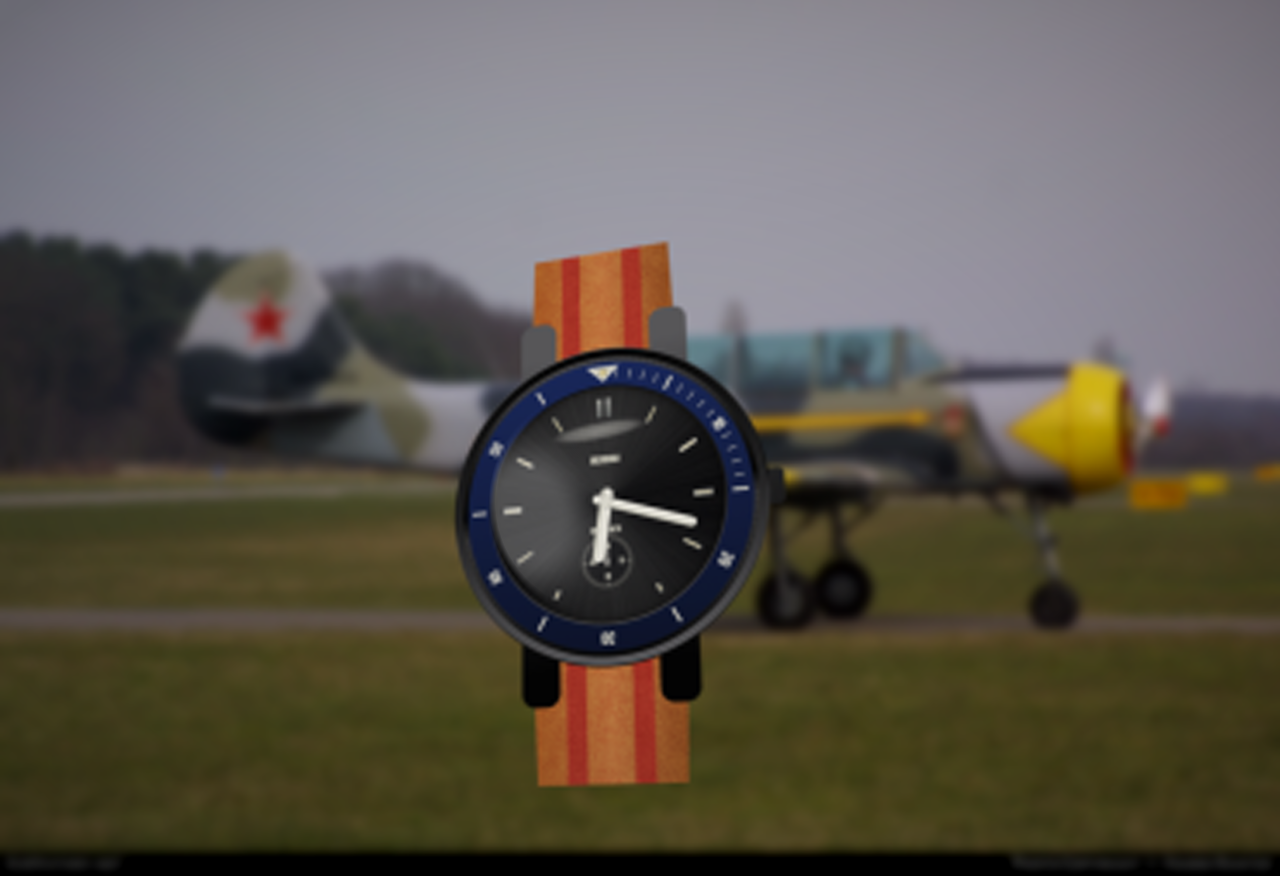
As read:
6,18
